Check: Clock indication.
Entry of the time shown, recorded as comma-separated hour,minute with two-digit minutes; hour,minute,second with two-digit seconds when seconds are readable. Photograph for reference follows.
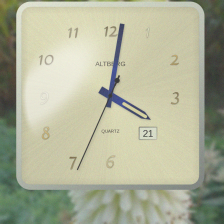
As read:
4,01,34
